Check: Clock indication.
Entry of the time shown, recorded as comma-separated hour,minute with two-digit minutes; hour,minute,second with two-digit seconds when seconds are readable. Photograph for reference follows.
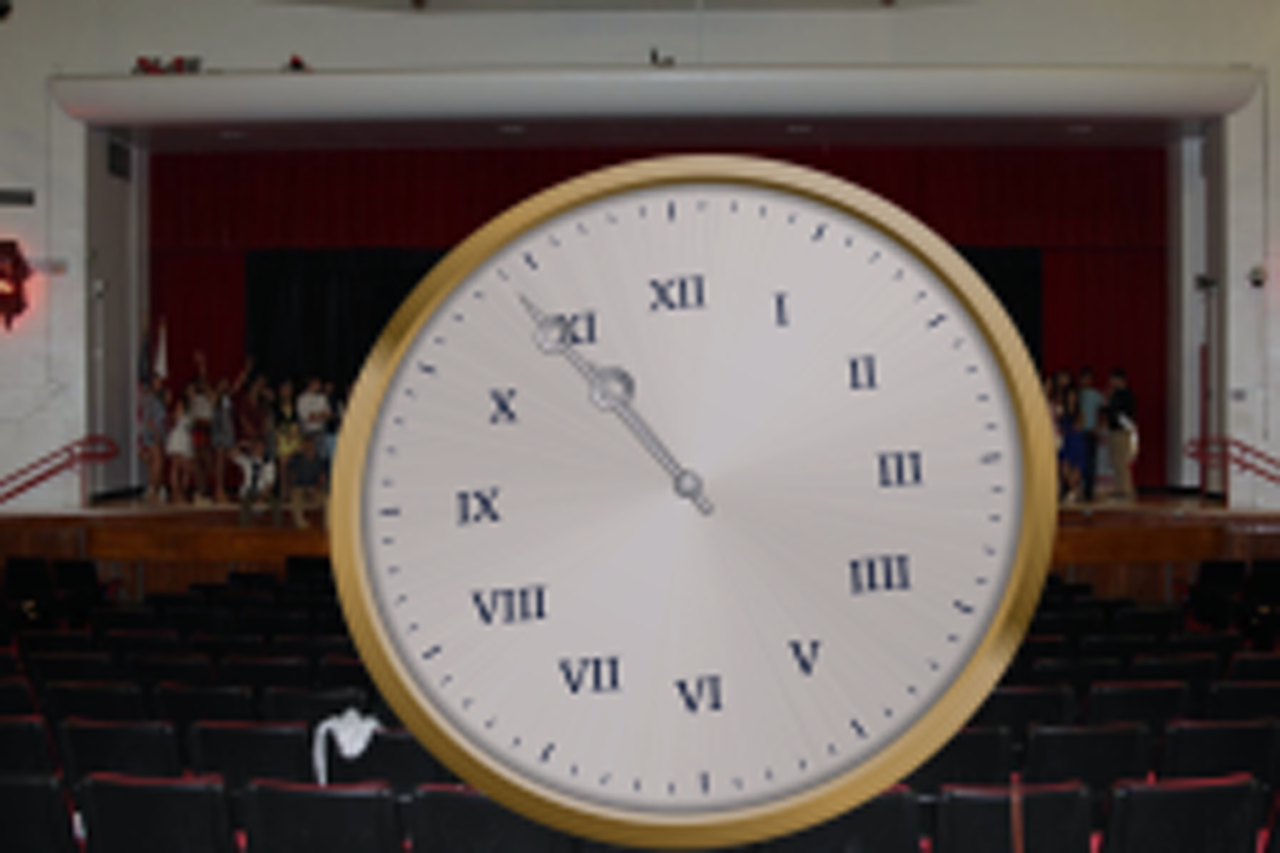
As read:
10,54
